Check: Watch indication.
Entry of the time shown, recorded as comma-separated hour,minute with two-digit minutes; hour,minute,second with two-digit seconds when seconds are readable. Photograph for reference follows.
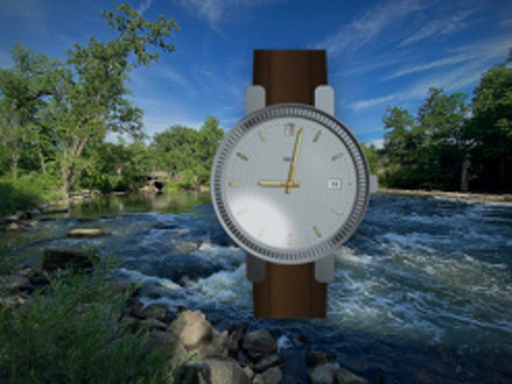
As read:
9,02
